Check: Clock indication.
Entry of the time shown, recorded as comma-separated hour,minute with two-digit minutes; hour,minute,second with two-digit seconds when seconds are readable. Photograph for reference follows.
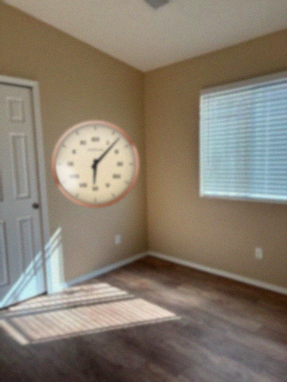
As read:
6,07
